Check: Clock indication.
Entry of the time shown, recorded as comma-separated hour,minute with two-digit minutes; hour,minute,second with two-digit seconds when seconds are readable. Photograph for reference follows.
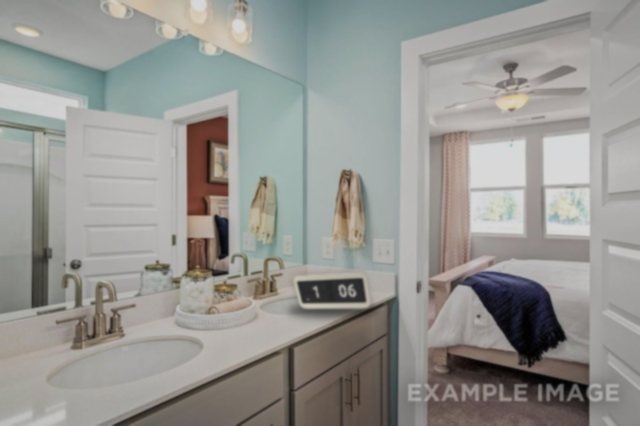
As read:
1,06
